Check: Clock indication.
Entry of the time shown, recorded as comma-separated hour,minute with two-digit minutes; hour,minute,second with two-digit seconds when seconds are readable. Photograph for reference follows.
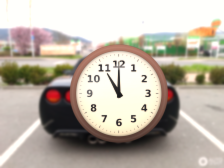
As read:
11,00
